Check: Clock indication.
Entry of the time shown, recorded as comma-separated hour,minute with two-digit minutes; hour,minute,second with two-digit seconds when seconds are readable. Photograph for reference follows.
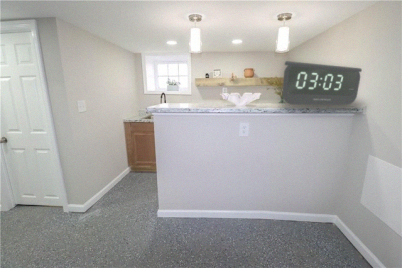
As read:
3,03
